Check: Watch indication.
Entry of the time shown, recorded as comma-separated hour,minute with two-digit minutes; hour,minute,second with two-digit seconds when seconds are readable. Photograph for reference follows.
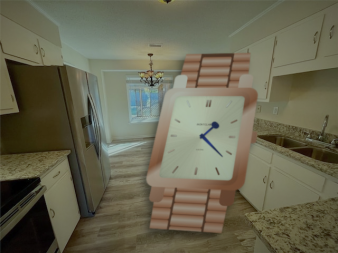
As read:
1,22
